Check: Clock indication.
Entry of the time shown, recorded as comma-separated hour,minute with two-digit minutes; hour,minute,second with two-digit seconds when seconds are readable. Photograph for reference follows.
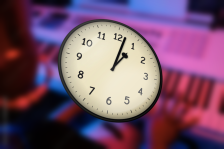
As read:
1,02
